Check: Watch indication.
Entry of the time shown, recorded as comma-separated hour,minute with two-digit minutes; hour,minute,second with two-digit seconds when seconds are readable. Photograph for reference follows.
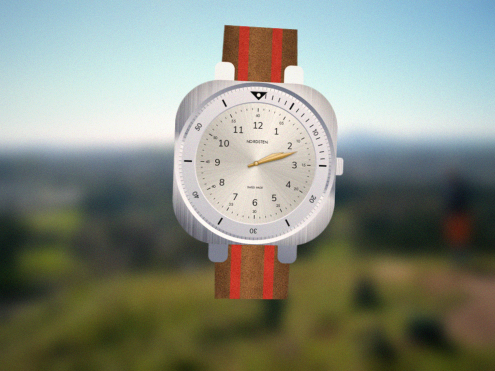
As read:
2,12
